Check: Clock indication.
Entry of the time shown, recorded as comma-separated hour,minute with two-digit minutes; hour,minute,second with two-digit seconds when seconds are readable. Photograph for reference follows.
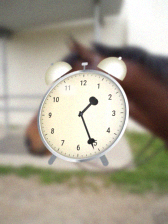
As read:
1,26
